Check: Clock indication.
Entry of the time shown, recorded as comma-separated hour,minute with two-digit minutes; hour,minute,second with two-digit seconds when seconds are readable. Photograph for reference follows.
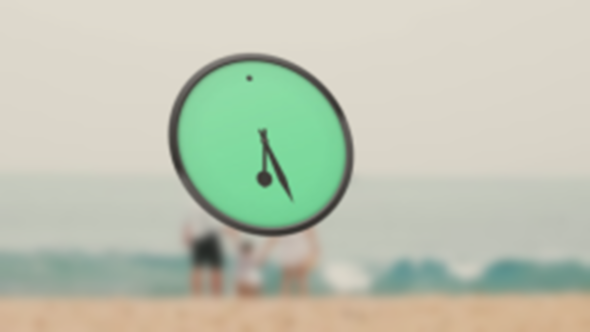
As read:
6,28
